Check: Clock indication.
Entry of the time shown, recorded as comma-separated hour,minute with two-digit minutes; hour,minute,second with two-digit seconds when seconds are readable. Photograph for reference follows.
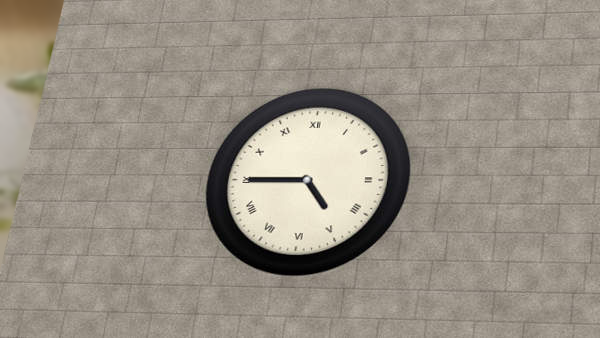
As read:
4,45
